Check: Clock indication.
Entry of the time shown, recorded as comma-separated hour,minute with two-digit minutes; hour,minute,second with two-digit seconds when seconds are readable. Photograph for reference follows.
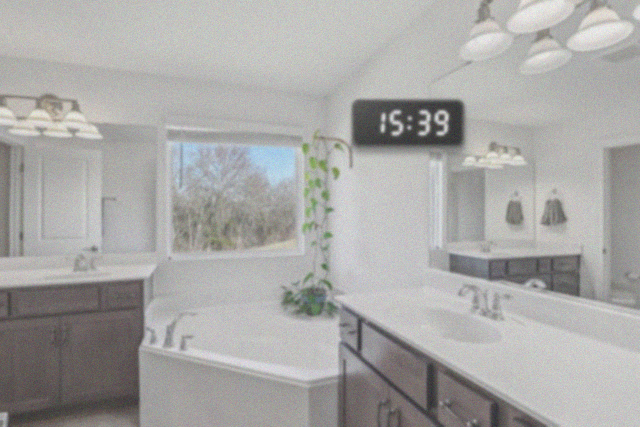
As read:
15,39
